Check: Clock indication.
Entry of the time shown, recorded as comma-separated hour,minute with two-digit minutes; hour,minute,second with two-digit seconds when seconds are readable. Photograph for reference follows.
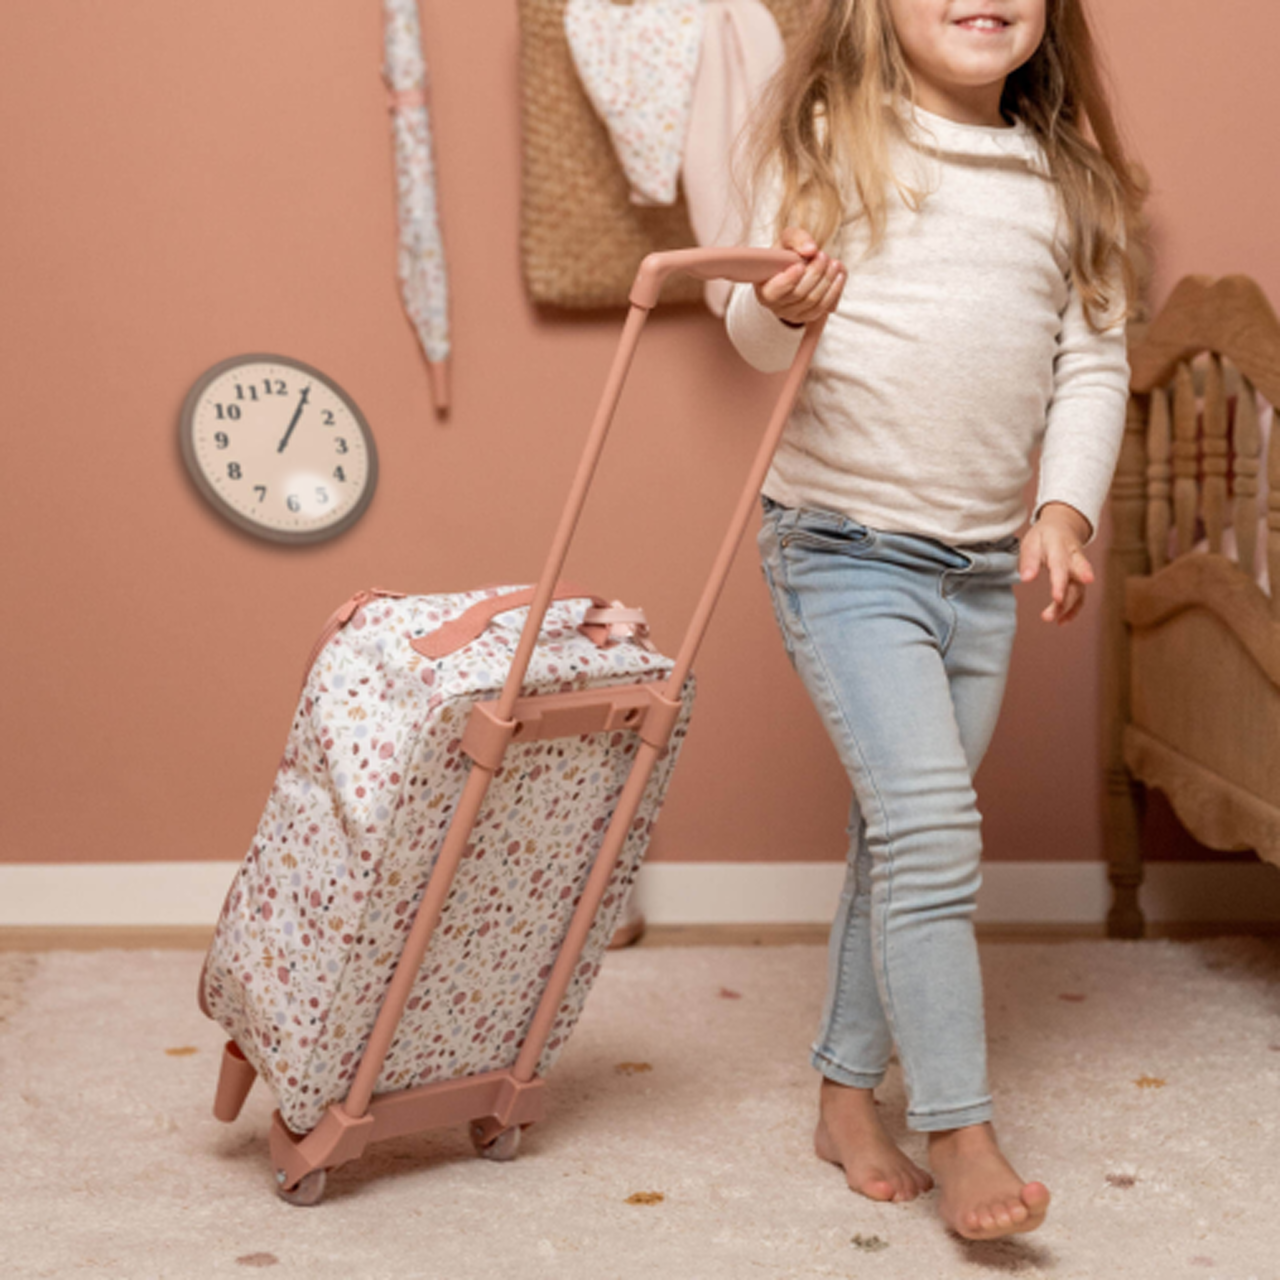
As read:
1,05
